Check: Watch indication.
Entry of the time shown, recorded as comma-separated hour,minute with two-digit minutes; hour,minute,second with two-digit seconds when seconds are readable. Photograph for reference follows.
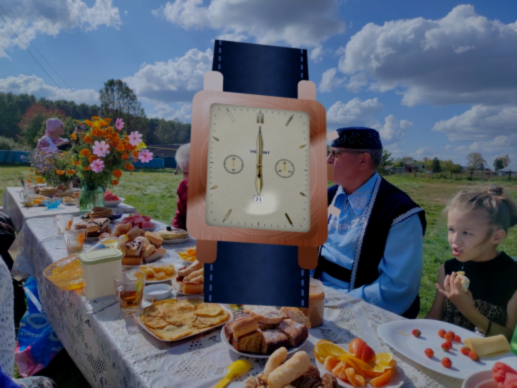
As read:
6,00
